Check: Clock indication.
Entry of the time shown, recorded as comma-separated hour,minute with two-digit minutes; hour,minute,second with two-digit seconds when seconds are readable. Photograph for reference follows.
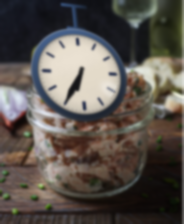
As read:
6,35
